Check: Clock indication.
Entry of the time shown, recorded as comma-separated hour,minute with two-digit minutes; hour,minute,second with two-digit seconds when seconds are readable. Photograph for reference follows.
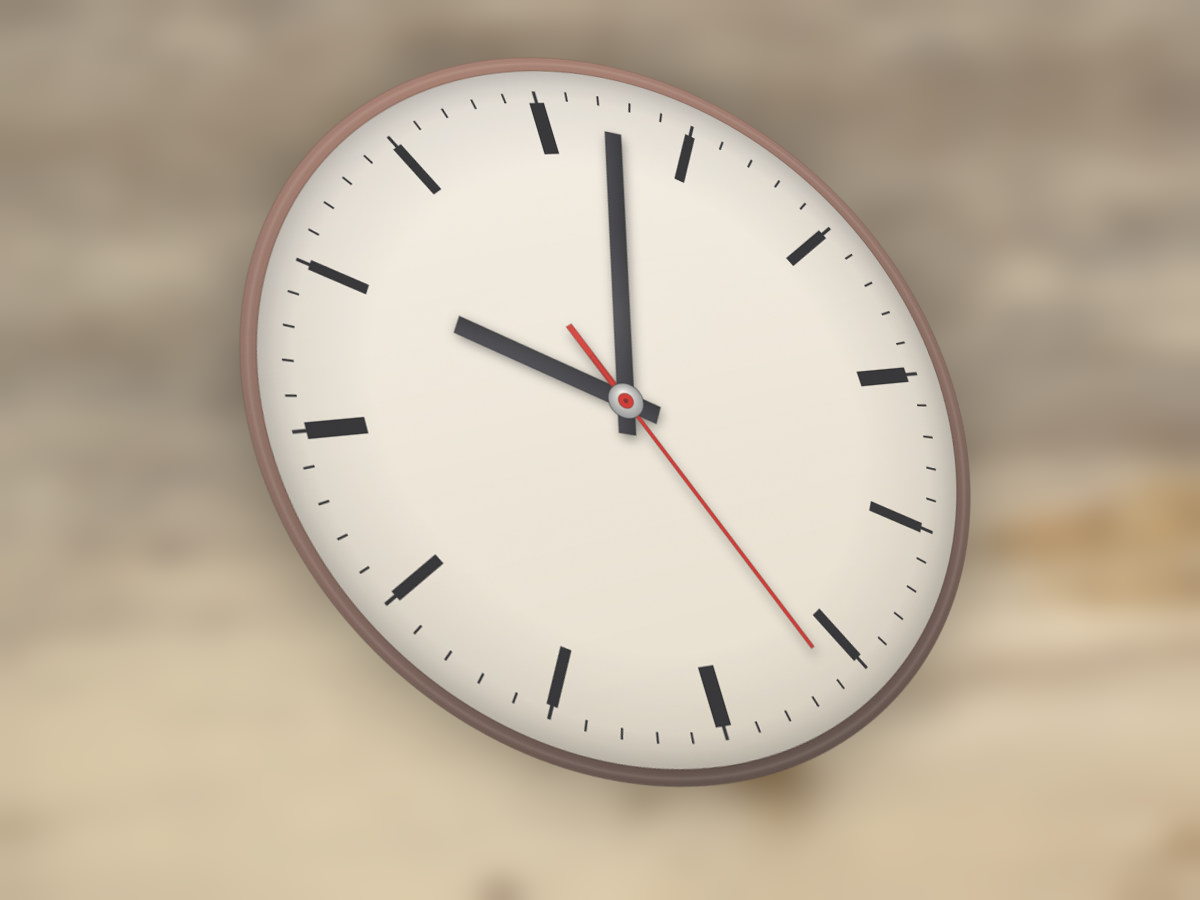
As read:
10,02,26
